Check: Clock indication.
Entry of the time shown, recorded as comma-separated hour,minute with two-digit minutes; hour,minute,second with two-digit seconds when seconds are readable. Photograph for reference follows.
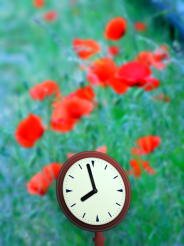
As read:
7,58
